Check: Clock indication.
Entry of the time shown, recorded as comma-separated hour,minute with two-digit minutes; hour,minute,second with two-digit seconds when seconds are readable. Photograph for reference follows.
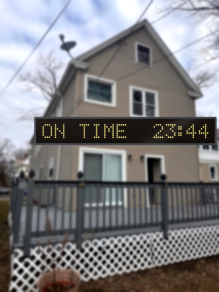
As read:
23,44
